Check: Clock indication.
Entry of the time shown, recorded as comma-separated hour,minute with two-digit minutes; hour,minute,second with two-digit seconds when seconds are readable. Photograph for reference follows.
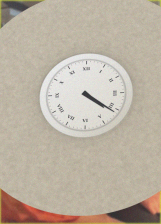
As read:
4,21
